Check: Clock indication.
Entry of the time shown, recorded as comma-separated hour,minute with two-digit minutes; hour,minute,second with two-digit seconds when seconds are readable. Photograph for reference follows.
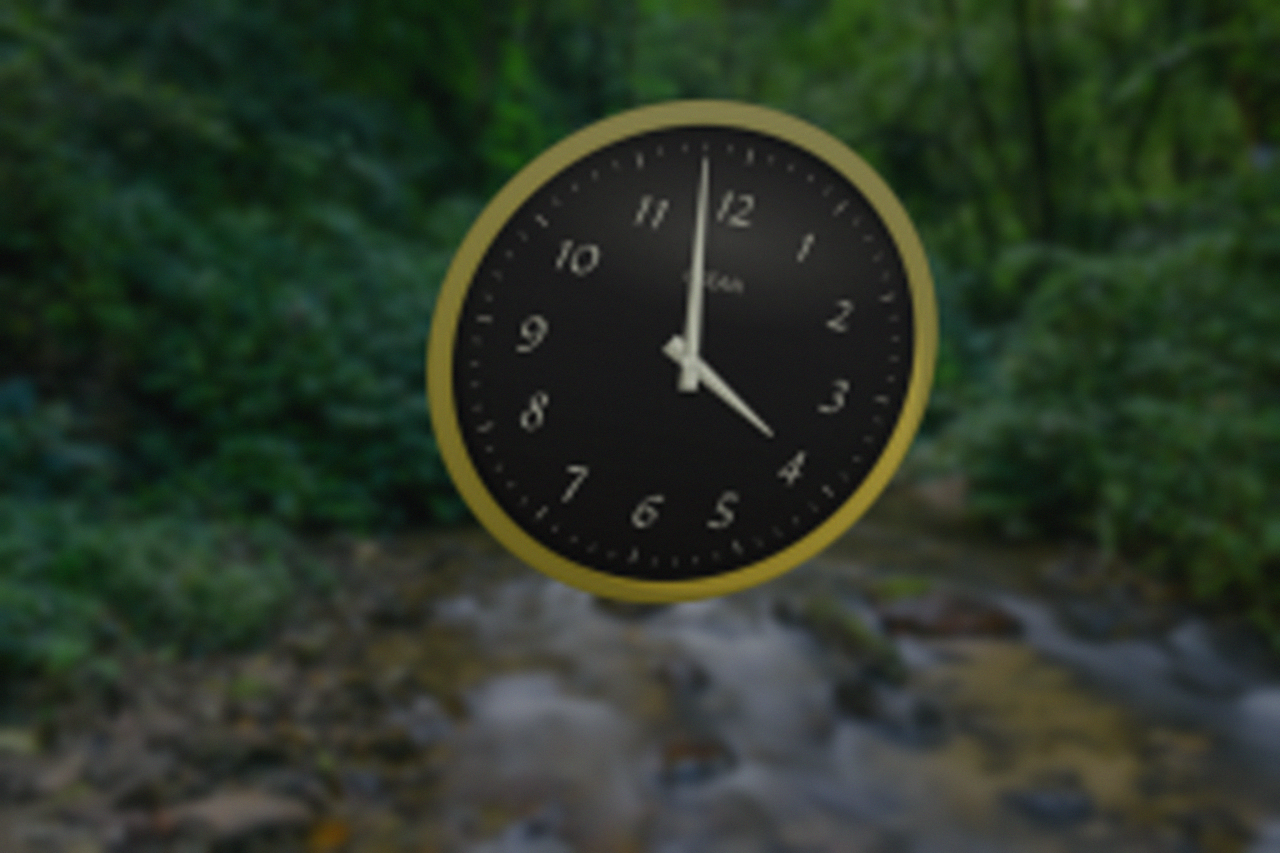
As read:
3,58
